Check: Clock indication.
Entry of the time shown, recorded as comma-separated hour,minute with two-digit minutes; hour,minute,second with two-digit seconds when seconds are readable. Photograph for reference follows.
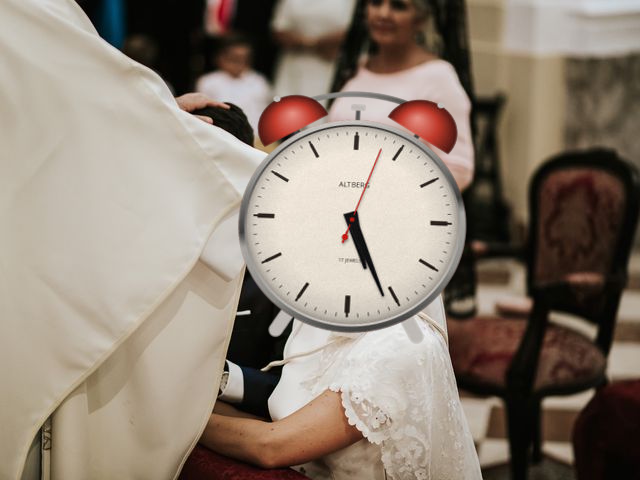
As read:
5,26,03
